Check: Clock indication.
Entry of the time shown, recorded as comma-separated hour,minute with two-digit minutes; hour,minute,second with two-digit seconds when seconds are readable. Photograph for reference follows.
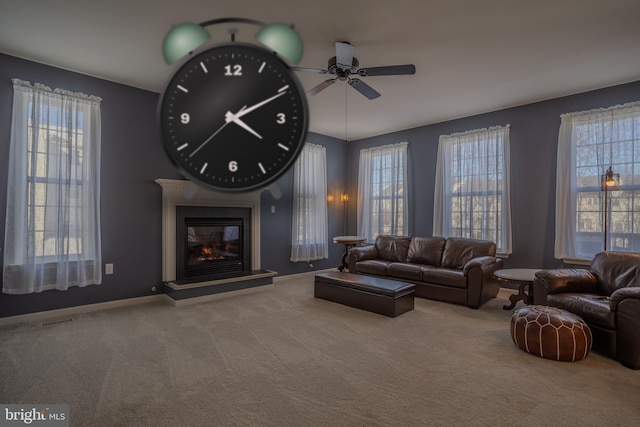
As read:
4,10,38
